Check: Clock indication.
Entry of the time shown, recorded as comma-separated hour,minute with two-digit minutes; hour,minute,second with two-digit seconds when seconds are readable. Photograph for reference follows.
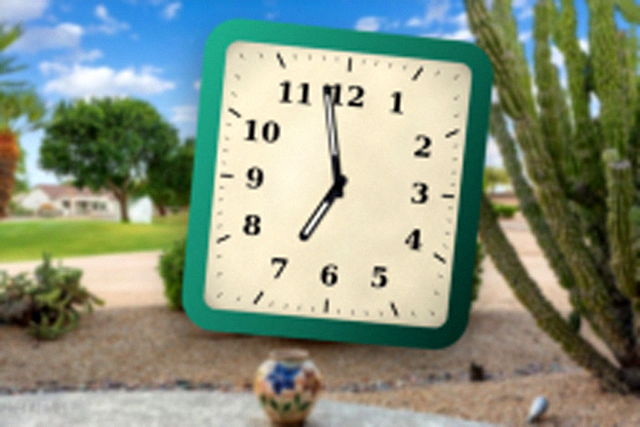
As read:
6,58
